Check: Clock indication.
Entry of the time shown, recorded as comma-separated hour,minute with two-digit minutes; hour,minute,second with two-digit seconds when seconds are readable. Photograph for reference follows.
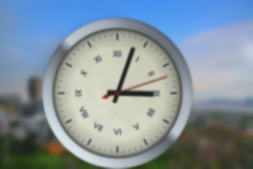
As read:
3,03,12
